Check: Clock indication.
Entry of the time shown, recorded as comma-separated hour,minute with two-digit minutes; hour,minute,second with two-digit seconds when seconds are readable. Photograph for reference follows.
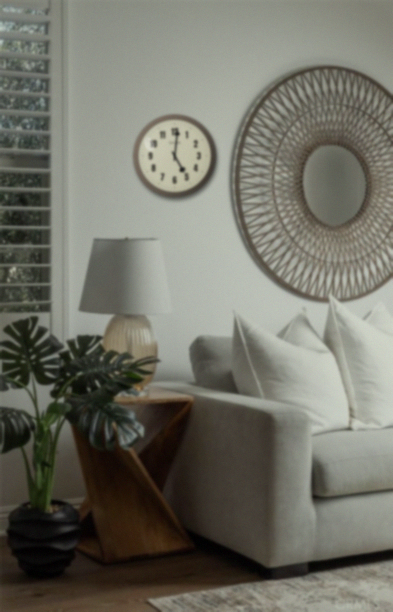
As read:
5,01
